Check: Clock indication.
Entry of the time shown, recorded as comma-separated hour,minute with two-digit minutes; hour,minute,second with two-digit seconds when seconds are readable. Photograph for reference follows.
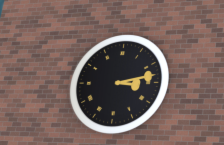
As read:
3,13
